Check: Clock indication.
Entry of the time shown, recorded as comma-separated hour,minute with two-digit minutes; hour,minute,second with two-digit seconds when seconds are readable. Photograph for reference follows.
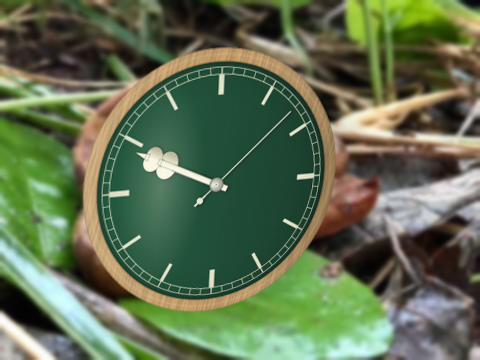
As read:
9,49,08
